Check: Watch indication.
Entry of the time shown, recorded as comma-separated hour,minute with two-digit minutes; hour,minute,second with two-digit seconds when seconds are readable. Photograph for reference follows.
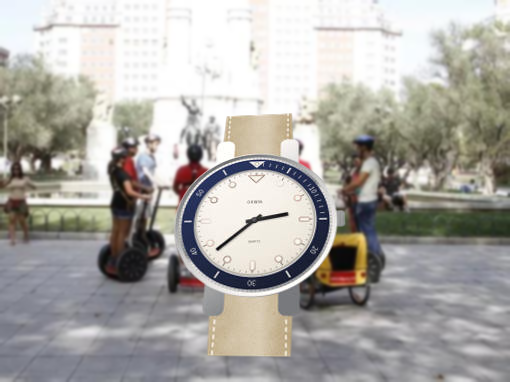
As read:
2,38
